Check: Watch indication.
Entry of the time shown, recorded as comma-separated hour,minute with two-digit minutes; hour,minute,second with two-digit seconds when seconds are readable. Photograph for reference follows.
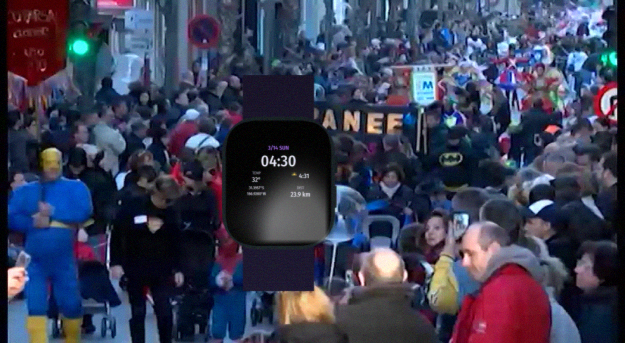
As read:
4,30
